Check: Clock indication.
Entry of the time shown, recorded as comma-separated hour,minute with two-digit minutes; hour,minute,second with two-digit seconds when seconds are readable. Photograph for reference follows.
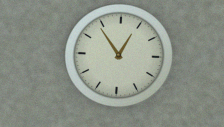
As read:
12,54
